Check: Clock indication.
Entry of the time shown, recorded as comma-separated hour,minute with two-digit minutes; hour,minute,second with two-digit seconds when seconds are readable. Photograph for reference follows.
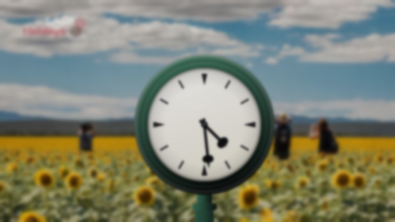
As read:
4,29
